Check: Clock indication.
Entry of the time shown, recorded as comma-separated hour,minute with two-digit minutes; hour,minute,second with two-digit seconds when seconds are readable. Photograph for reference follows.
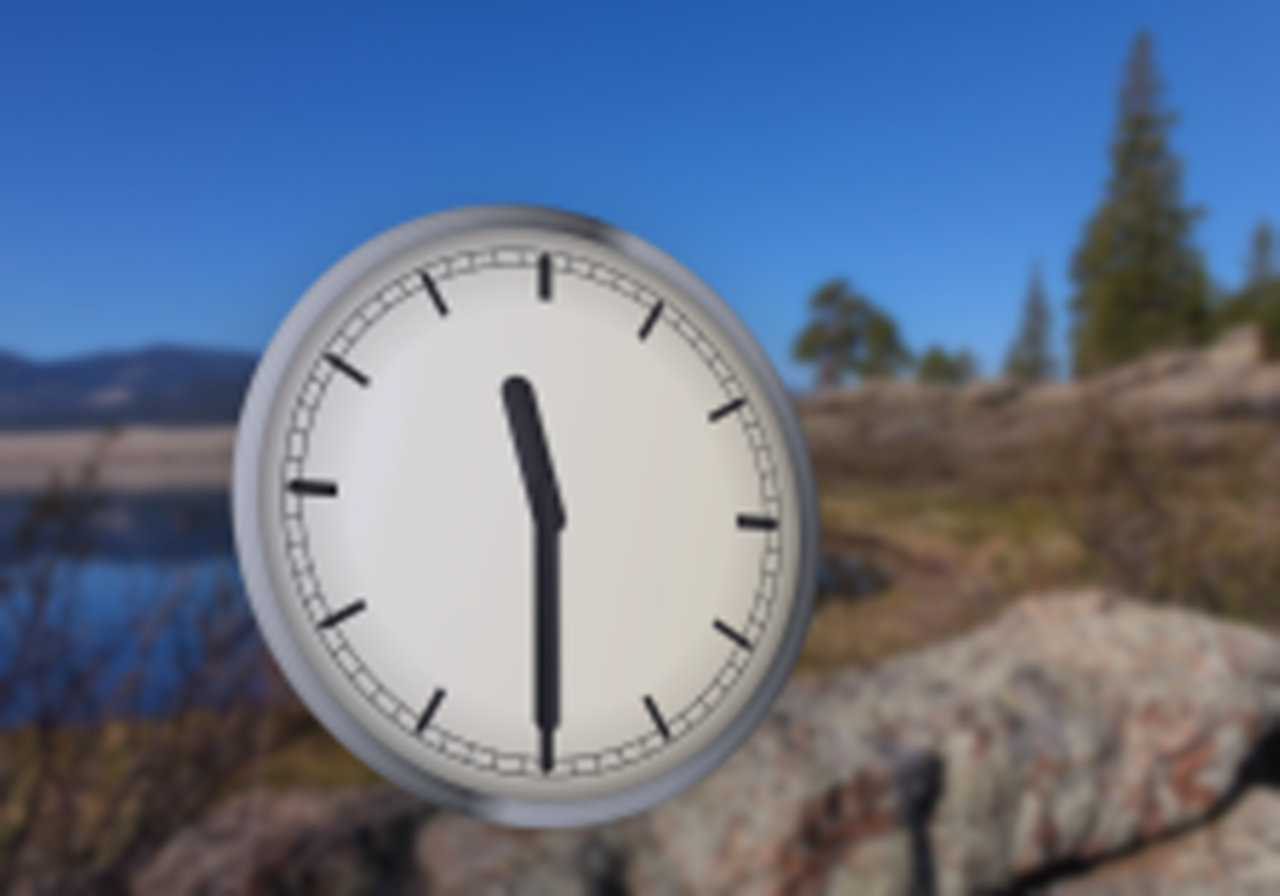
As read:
11,30
